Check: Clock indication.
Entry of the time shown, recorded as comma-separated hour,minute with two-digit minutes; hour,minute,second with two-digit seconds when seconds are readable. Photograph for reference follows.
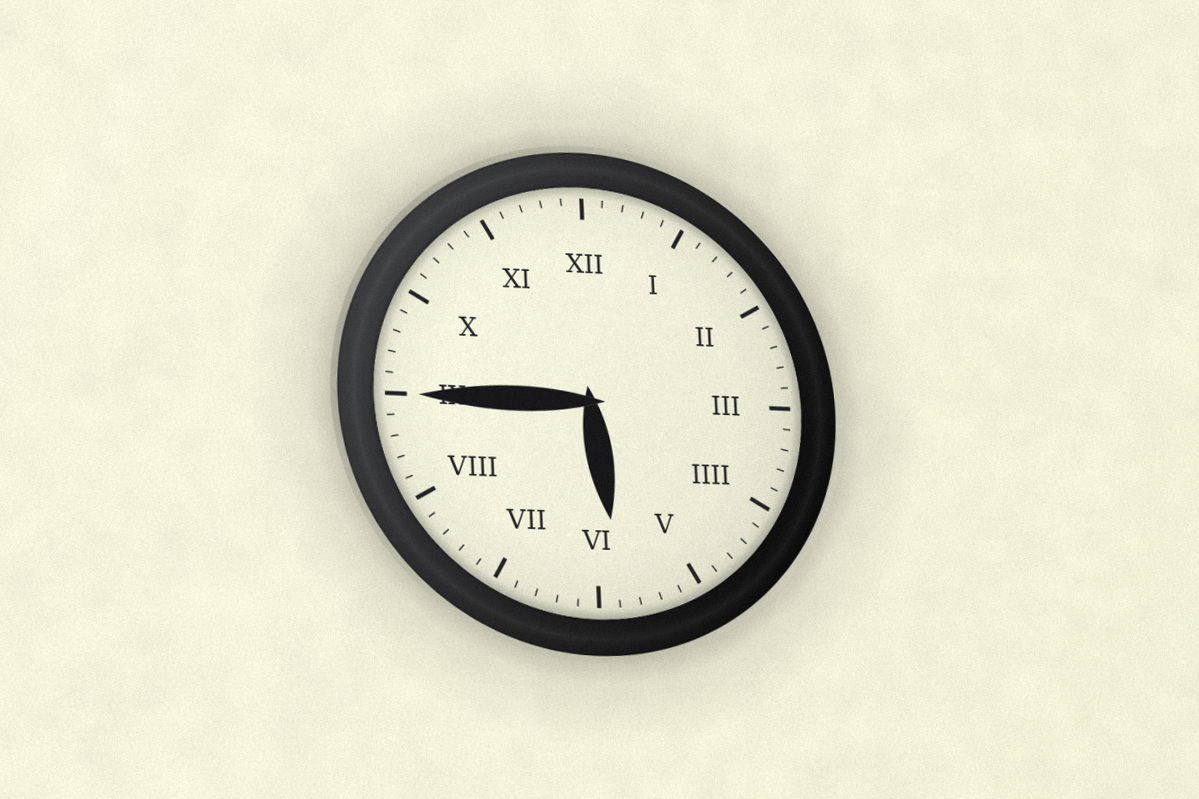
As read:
5,45
